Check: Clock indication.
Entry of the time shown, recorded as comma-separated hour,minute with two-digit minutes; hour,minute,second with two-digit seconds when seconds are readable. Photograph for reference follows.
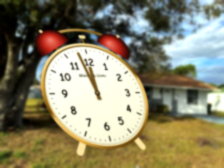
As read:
11,58
